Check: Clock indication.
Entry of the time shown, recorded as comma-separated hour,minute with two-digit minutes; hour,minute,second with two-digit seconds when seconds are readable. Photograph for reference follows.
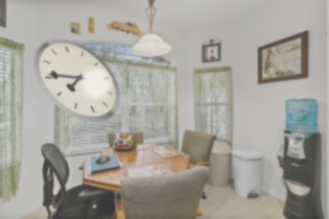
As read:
7,46
